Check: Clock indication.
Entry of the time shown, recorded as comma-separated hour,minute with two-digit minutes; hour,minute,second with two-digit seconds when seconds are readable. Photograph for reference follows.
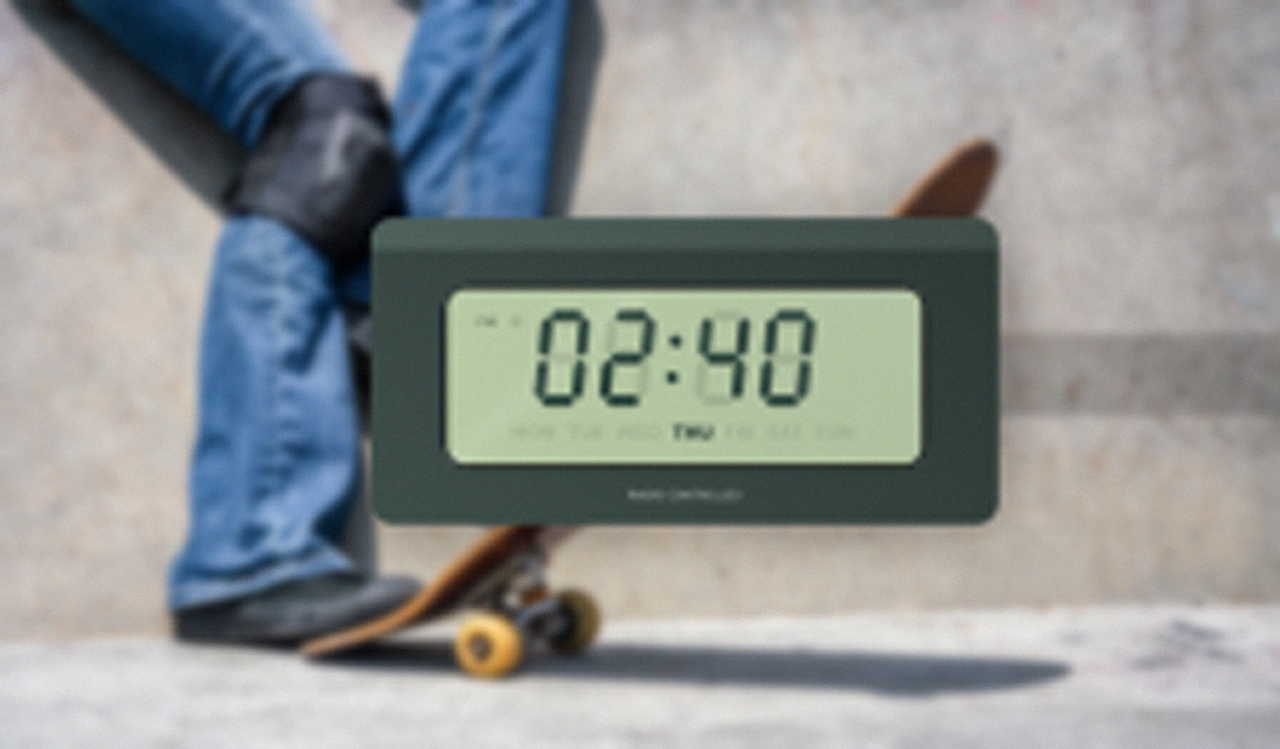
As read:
2,40
